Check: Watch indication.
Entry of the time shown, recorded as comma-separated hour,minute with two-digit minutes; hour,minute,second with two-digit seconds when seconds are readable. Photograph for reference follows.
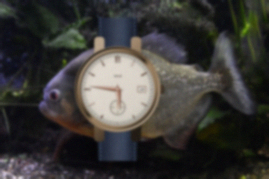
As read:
5,46
